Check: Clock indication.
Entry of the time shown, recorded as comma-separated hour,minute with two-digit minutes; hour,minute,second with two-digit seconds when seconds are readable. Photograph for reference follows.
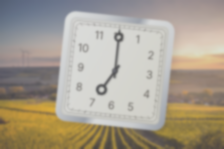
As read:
7,00
